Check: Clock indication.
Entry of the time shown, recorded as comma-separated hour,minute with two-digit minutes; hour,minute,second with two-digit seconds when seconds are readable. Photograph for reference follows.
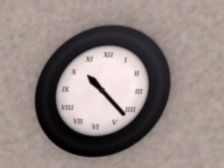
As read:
10,22
